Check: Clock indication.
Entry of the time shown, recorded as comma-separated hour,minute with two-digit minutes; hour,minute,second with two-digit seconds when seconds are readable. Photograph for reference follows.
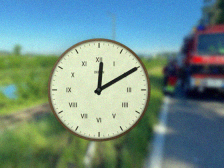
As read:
12,10
